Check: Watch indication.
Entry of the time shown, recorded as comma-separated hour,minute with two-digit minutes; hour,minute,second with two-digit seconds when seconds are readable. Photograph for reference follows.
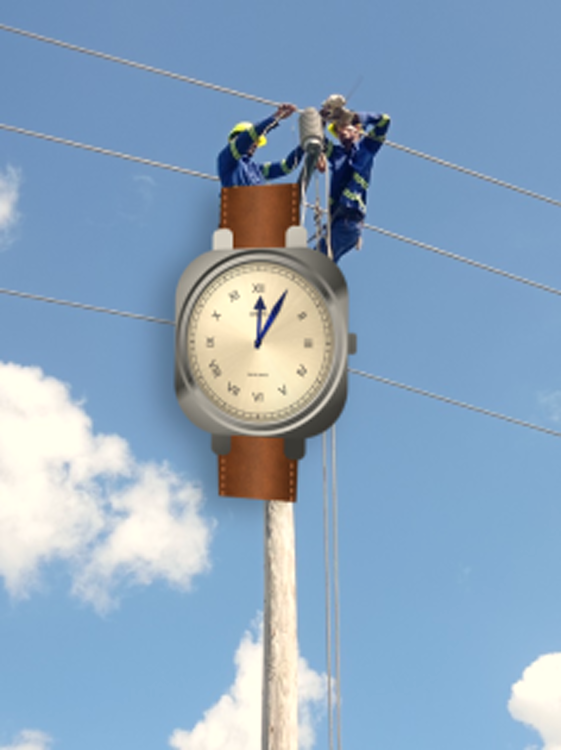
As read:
12,05
